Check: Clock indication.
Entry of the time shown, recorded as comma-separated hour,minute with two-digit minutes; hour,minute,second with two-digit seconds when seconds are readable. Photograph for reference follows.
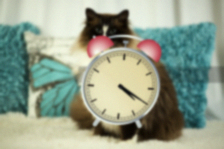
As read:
4,20
